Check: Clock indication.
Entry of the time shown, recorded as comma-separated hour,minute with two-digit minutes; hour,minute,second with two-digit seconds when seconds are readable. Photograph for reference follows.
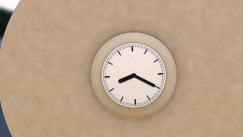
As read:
8,20
